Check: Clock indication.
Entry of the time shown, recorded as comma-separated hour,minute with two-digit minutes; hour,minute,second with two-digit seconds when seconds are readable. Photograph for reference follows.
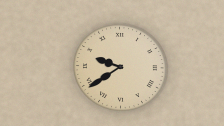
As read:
9,39
